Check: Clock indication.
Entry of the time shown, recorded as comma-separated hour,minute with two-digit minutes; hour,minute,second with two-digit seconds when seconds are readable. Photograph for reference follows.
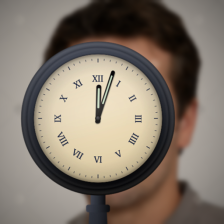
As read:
12,03
